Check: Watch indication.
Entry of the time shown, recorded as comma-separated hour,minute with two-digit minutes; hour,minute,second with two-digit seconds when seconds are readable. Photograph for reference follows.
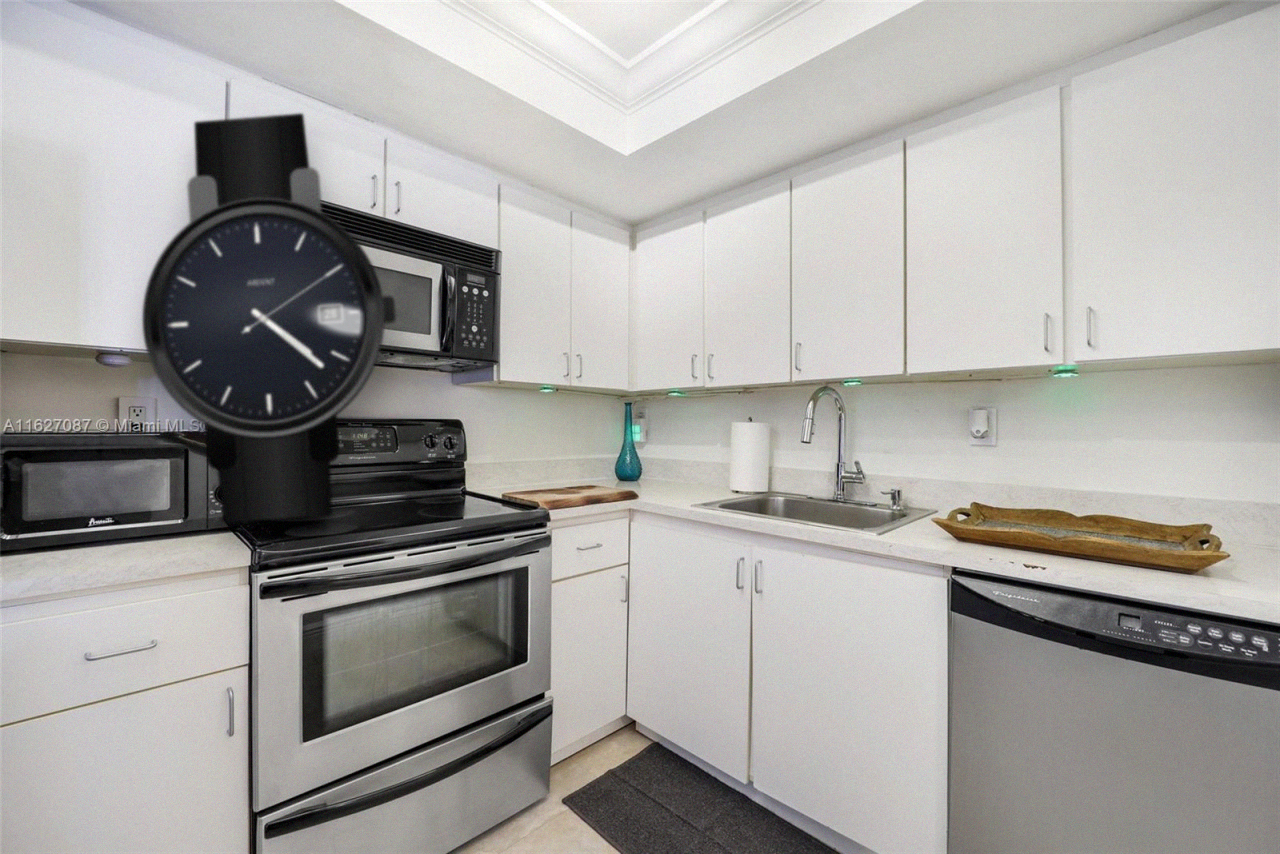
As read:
4,22,10
